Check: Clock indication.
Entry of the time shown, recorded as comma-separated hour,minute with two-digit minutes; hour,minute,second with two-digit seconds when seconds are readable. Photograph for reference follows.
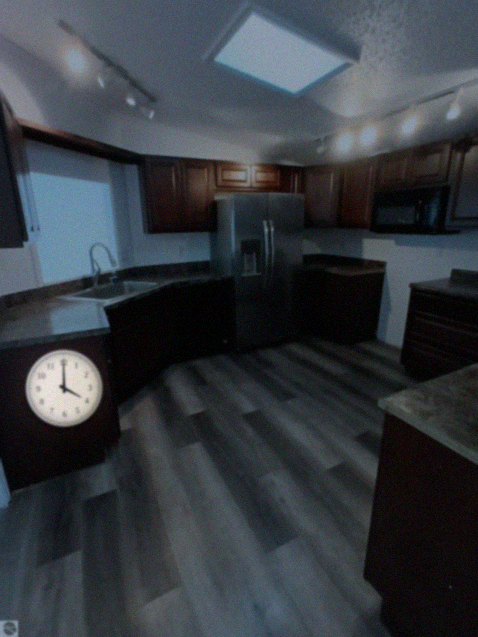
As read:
4,00
